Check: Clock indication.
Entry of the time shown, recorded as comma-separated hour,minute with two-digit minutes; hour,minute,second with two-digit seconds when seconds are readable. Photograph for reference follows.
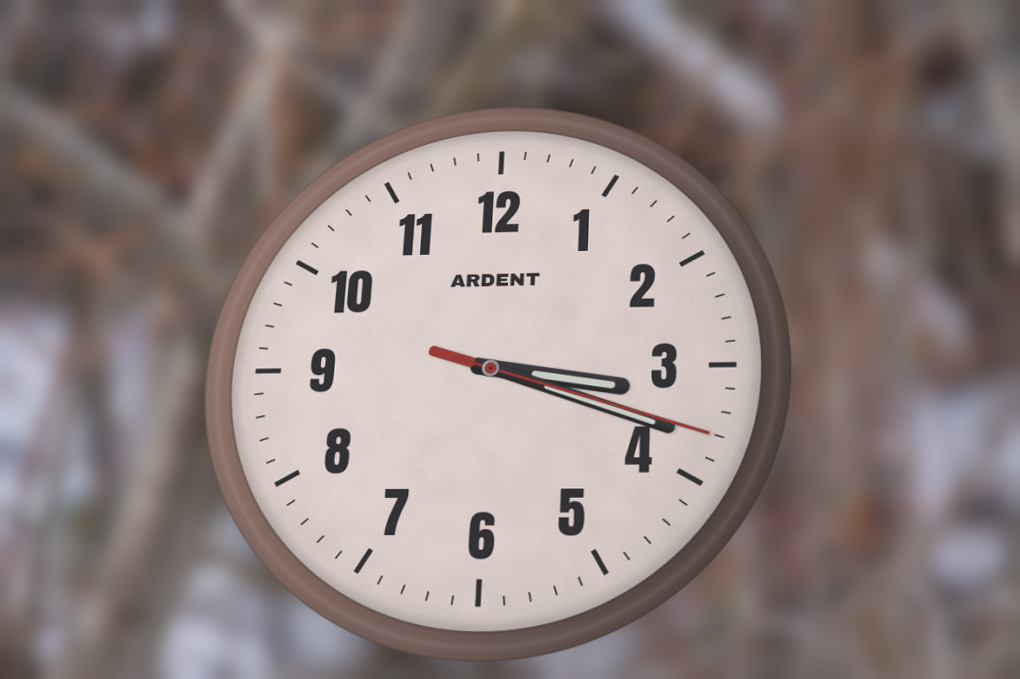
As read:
3,18,18
